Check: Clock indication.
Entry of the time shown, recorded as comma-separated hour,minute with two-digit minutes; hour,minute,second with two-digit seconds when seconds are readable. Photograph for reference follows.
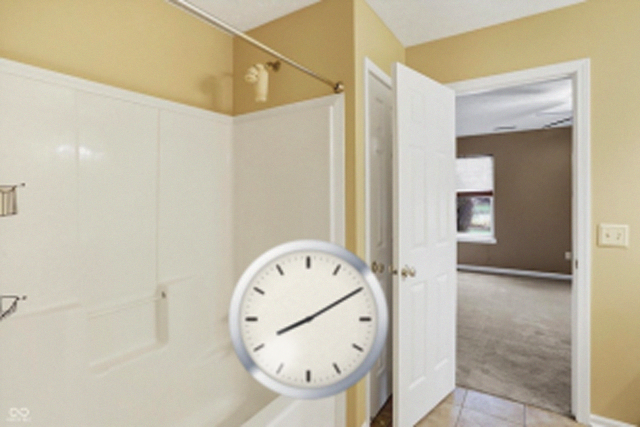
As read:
8,10
